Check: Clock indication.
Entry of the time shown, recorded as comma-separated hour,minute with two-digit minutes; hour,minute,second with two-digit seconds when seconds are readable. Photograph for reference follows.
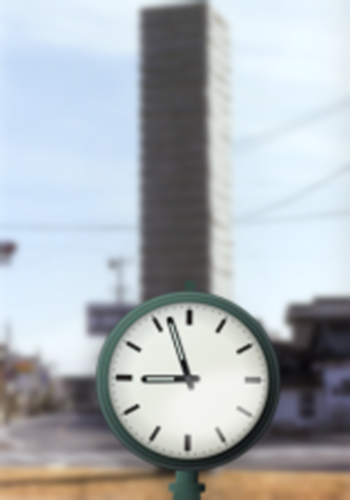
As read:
8,57
